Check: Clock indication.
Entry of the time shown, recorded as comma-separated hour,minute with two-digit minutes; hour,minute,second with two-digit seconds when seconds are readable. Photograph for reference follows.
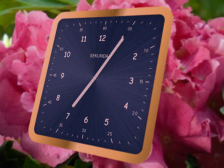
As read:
7,05
